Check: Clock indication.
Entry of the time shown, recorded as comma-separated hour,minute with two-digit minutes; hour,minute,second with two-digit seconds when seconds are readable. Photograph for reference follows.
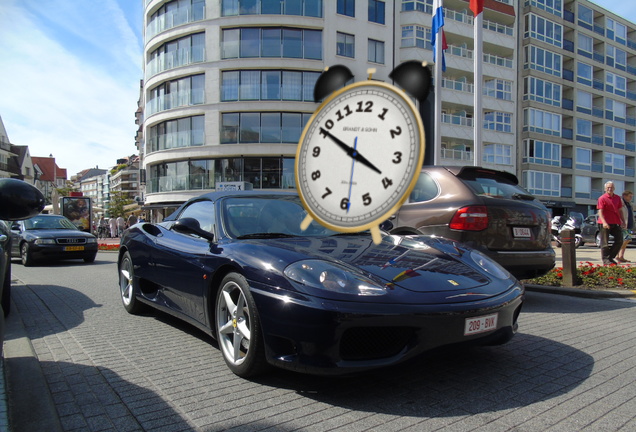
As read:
3,49,29
